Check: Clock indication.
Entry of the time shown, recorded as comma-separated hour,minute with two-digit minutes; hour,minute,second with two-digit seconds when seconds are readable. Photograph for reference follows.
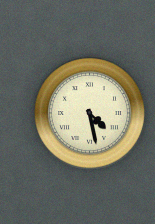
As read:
4,28
